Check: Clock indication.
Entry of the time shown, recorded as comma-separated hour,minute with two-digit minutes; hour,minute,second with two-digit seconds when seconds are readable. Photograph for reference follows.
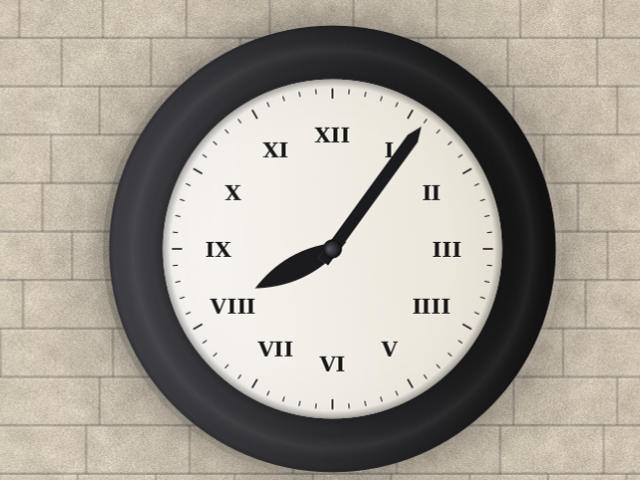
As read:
8,06
